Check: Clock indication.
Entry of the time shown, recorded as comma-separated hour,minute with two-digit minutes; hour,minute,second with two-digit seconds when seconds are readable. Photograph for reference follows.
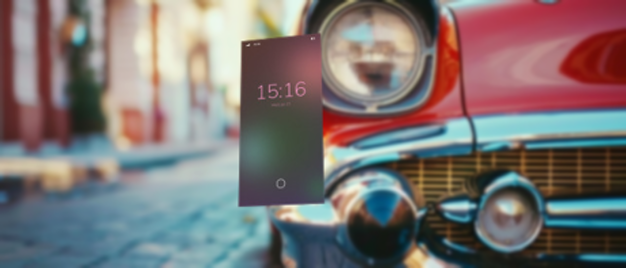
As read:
15,16
